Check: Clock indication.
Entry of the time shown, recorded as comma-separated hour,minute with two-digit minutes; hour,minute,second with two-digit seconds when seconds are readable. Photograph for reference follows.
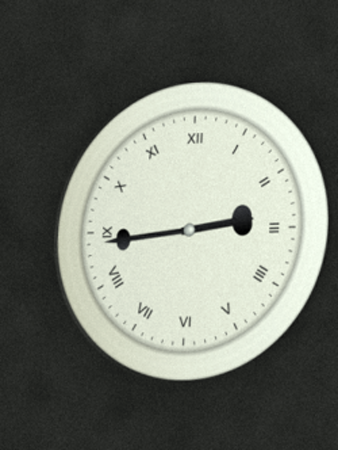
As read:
2,44
